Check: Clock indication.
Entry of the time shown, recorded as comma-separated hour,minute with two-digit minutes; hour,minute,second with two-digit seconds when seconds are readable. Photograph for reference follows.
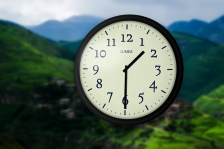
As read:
1,30
